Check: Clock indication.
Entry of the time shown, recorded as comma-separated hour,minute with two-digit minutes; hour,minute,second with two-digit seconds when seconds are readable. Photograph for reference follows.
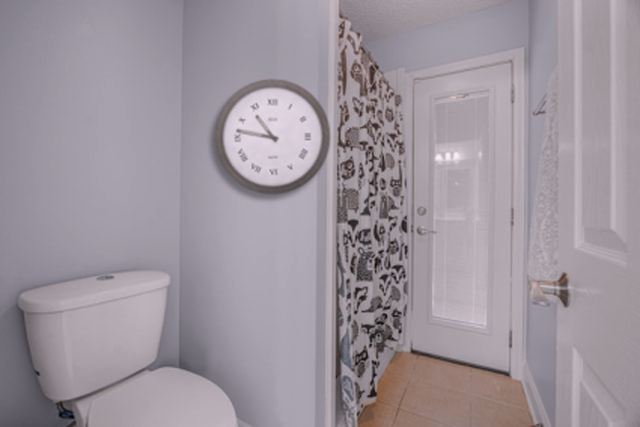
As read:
10,47
